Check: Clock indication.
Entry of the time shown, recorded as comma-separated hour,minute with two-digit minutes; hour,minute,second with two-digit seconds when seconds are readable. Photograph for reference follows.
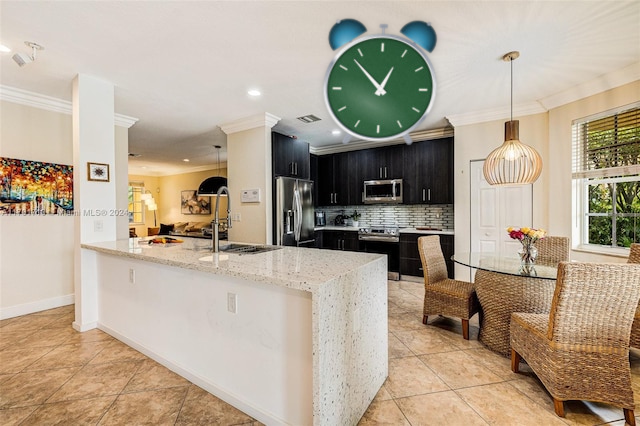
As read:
12,53
